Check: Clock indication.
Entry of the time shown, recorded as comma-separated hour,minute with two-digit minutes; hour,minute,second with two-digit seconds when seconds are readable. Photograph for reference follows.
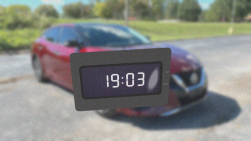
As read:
19,03
